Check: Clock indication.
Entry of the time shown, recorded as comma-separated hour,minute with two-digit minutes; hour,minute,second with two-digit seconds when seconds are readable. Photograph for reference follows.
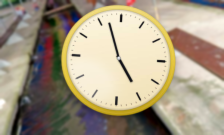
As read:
4,57
